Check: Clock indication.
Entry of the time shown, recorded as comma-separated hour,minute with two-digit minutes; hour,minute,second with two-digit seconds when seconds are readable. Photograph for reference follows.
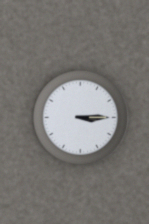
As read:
3,15
